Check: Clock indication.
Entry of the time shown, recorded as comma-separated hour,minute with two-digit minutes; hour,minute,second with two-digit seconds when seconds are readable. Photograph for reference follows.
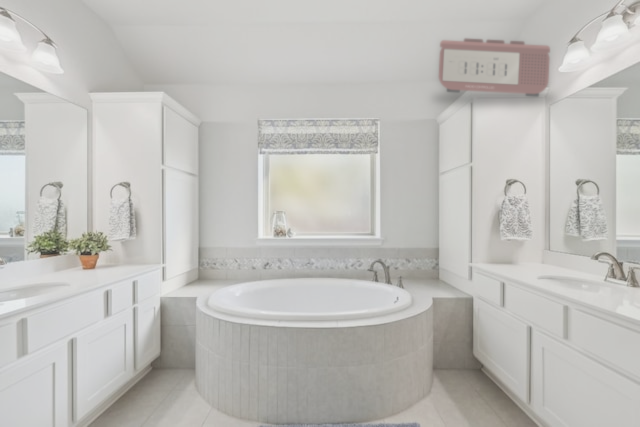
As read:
11,11
